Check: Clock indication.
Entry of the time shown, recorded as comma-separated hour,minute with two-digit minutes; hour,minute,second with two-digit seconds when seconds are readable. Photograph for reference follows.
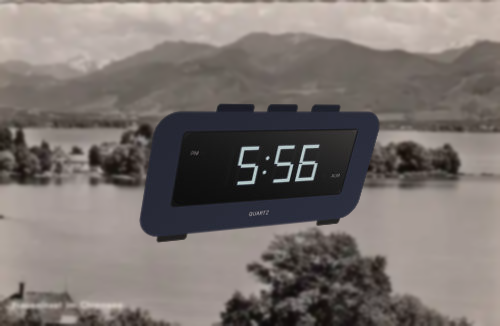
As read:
5,56
